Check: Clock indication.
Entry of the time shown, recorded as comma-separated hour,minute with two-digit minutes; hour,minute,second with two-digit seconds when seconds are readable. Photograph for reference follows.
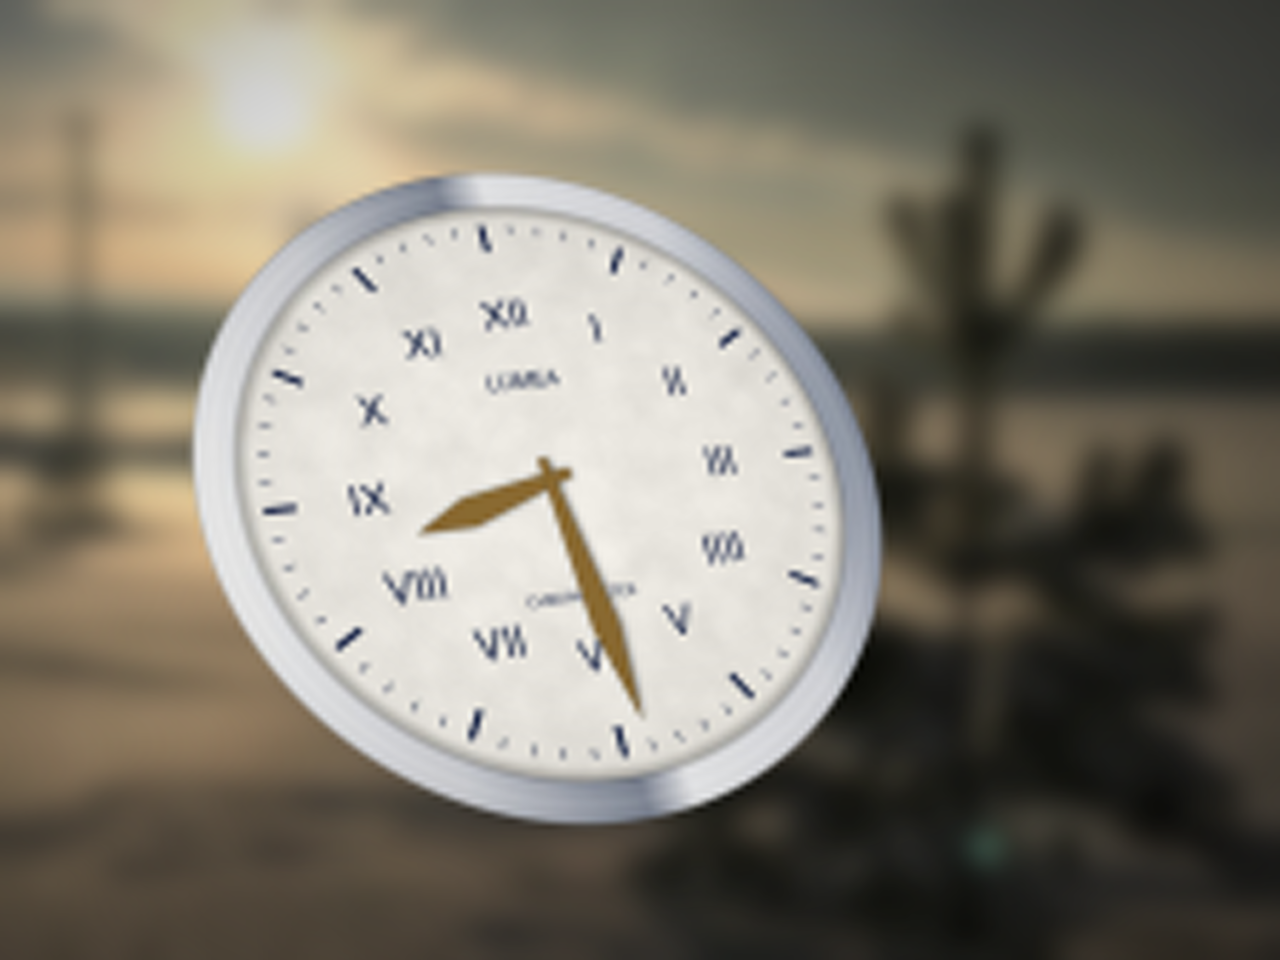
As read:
8,29
